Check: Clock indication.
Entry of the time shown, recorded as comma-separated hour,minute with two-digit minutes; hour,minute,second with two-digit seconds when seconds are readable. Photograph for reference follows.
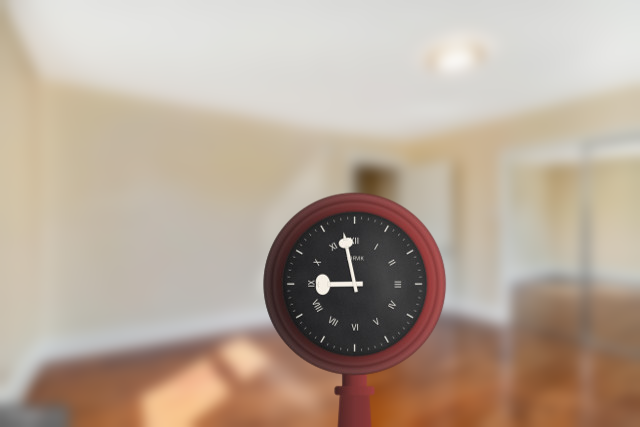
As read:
8,58
